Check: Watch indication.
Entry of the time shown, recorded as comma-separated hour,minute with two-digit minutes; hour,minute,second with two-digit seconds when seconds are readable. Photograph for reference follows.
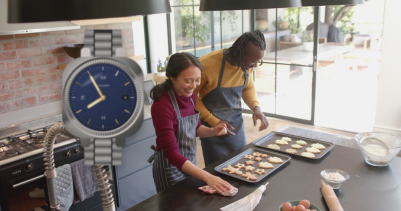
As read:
7,55
